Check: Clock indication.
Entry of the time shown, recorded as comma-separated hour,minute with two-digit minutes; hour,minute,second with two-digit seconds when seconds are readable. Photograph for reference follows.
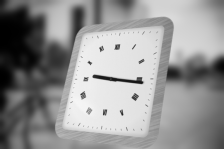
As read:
9,16
